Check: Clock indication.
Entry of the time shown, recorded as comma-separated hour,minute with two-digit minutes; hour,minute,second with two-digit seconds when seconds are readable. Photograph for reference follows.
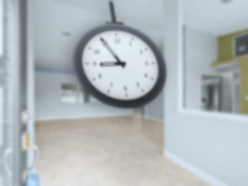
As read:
8,55
